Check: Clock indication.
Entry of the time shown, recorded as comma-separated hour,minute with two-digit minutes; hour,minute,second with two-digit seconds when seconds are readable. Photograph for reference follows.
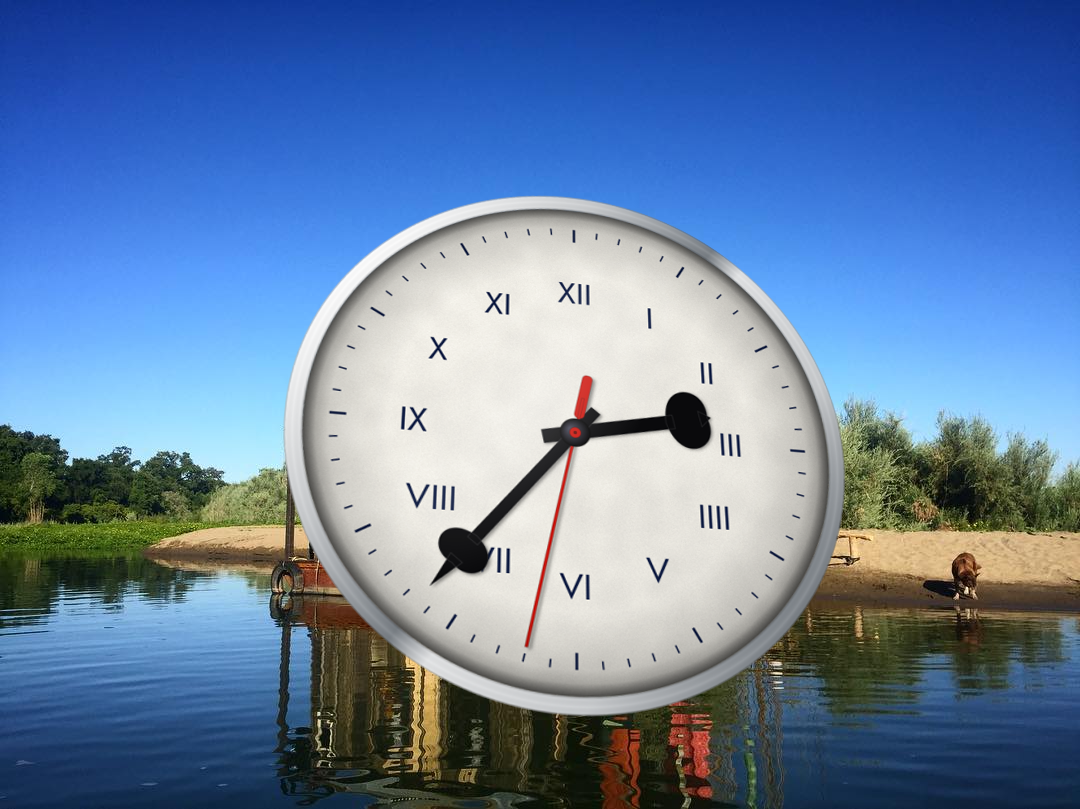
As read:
2,36,32
